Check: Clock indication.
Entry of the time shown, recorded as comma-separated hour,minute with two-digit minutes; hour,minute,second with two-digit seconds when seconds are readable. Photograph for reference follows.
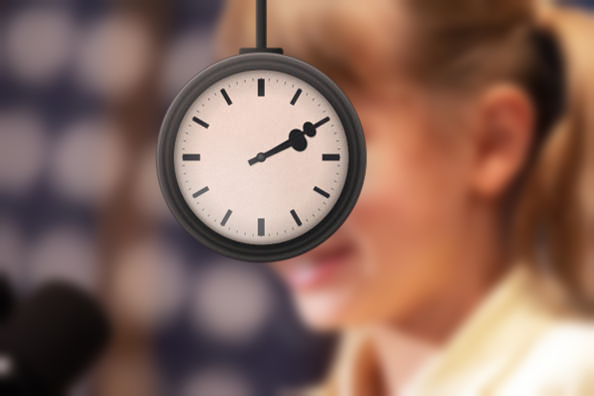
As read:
2,10
